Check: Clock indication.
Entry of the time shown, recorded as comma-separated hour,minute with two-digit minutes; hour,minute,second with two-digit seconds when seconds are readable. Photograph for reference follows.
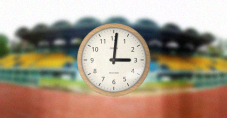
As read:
3,01
